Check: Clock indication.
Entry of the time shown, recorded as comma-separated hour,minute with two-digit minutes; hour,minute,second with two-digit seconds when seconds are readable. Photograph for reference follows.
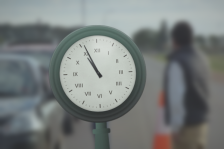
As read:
10,56
